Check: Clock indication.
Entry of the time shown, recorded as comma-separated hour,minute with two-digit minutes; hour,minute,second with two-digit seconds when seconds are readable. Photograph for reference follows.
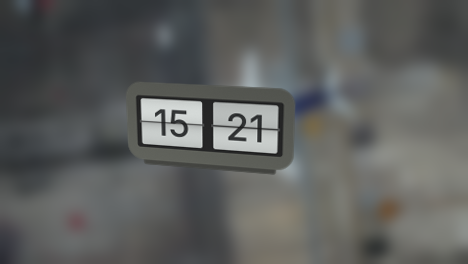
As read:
15,21
